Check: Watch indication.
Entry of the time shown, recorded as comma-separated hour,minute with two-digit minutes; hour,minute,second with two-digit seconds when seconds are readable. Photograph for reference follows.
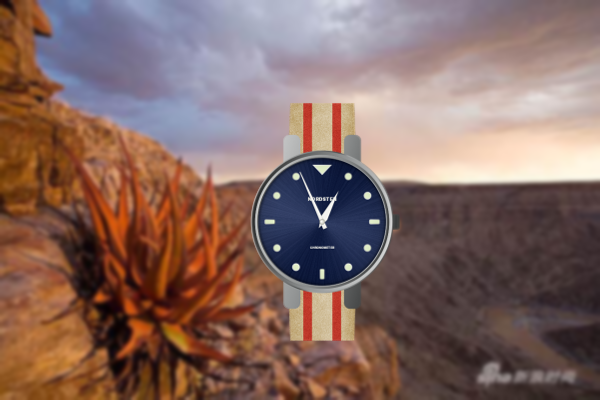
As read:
12,56
